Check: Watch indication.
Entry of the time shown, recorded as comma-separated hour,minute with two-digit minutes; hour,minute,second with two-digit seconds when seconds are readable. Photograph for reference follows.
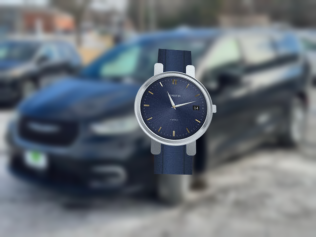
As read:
11,12
